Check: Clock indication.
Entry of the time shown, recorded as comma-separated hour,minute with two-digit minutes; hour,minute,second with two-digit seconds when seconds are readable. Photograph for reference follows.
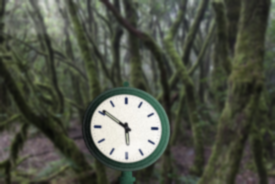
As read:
5,51
